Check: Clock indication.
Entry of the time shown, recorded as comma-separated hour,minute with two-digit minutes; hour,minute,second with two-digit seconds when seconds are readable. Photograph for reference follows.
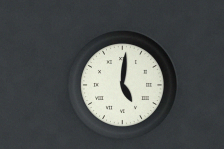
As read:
5,01
